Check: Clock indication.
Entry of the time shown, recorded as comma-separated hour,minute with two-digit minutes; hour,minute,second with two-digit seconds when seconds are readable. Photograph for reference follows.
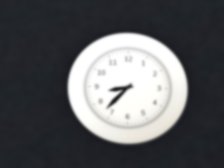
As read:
8,37
